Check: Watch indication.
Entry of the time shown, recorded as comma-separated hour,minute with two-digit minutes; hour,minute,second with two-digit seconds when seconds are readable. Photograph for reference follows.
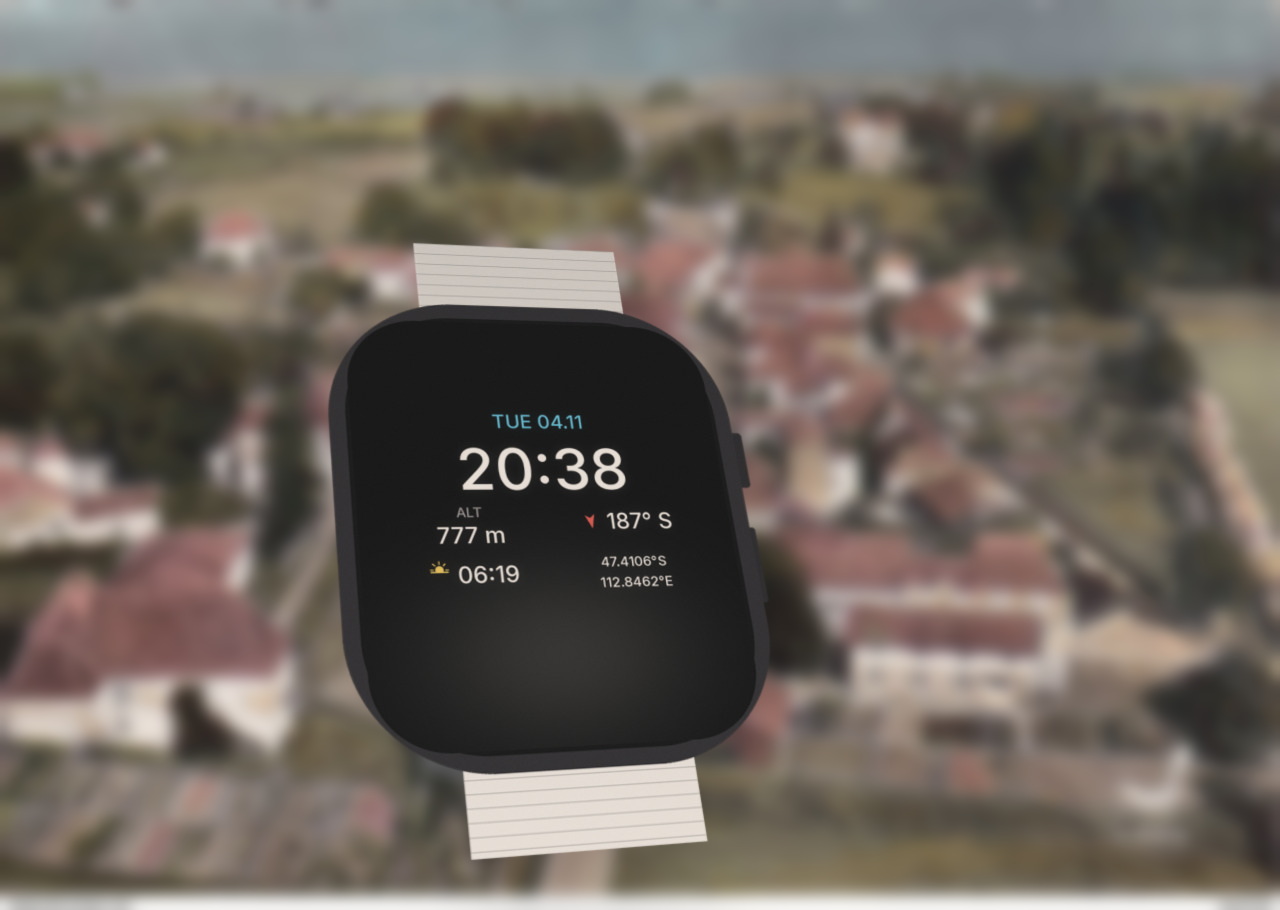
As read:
20,38
